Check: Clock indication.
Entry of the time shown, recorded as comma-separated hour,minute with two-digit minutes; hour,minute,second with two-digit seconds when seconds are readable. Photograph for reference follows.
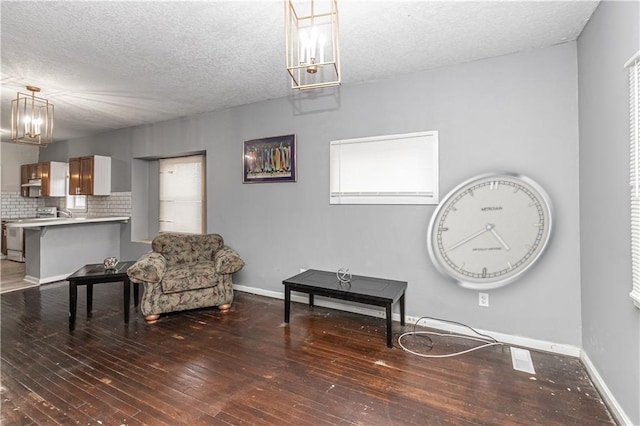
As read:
4,40
